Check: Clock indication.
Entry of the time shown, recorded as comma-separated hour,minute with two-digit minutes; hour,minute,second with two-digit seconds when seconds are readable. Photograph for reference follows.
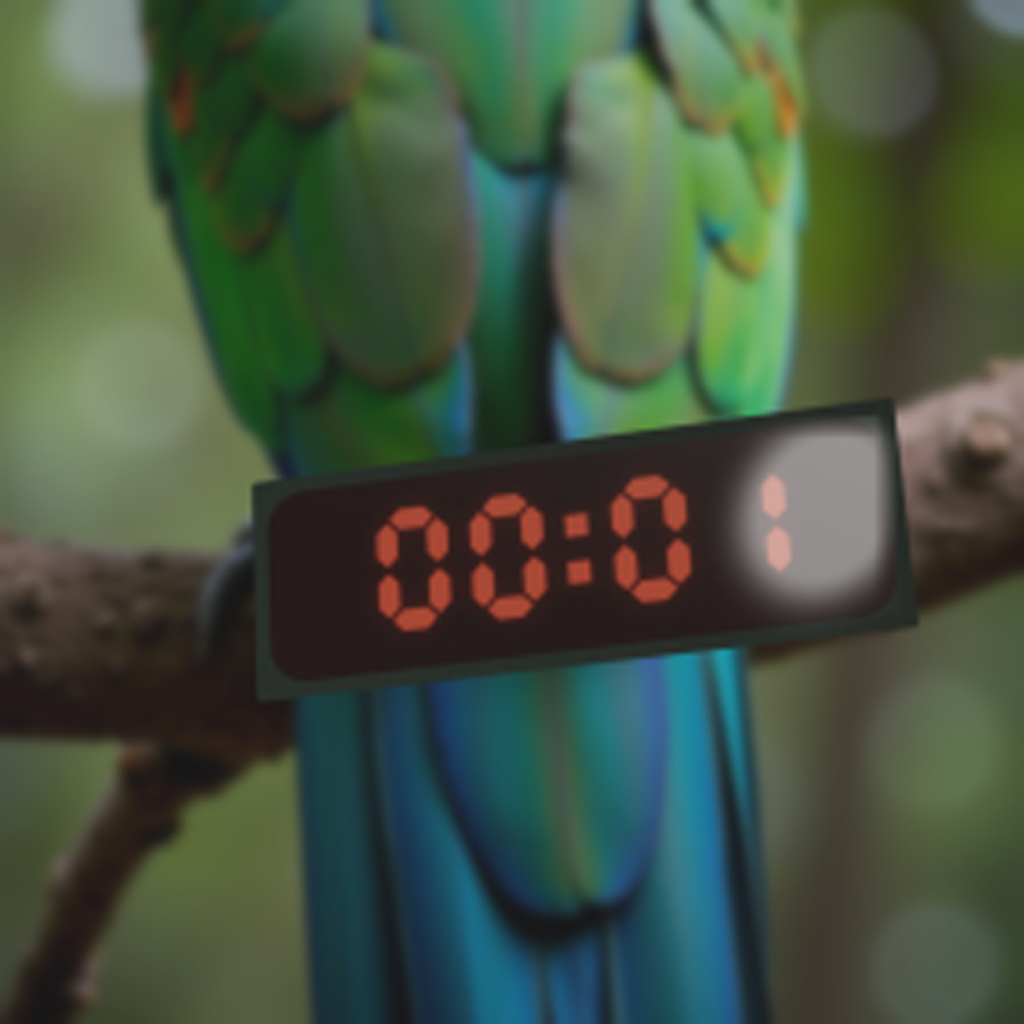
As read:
0,01
